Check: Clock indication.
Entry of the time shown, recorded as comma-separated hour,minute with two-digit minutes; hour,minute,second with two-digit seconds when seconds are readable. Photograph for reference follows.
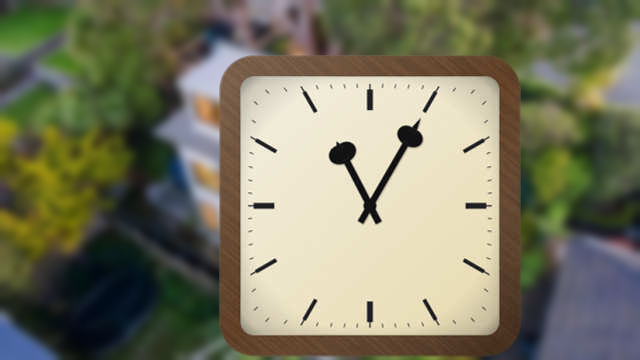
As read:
11,05
